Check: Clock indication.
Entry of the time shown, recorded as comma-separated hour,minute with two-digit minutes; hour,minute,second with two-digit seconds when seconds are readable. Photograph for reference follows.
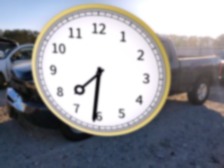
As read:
7,31
